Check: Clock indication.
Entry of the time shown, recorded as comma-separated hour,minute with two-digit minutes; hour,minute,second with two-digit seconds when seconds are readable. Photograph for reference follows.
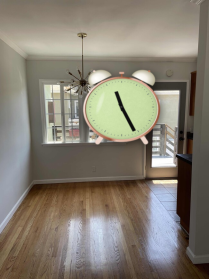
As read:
11,26
